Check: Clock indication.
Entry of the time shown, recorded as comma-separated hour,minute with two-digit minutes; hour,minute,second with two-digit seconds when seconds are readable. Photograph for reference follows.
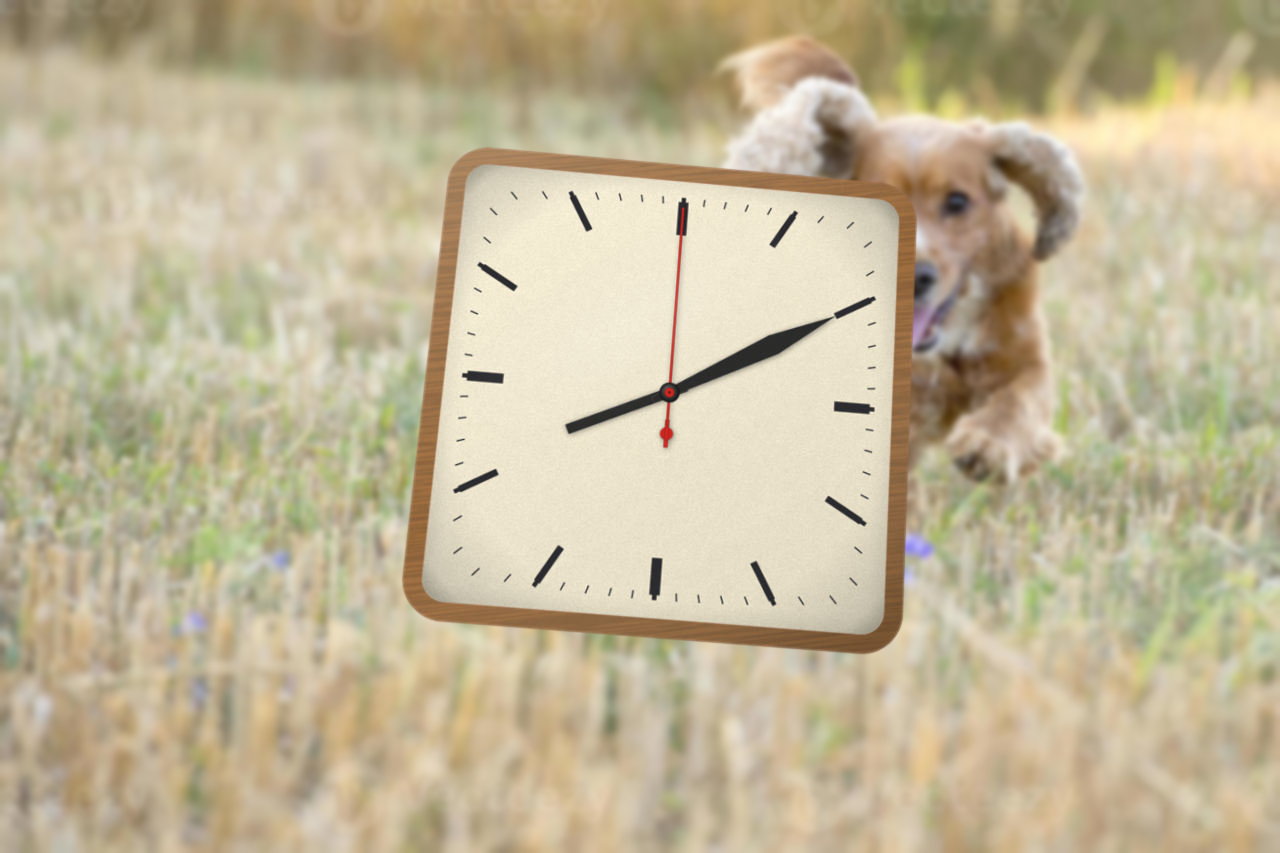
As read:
8,10,00
